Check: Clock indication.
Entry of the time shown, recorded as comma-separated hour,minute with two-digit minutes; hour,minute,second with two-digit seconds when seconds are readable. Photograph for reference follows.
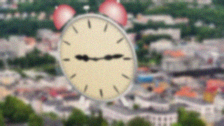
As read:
9,14
